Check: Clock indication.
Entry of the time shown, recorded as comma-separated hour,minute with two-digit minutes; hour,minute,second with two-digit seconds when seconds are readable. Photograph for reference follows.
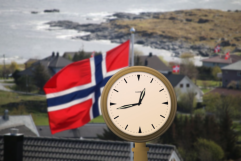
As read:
12,43
